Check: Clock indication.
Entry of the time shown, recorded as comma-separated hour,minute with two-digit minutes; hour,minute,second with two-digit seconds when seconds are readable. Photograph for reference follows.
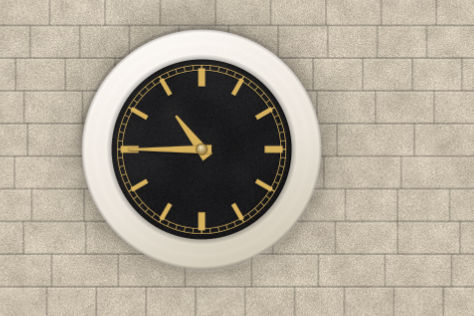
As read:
10,45
